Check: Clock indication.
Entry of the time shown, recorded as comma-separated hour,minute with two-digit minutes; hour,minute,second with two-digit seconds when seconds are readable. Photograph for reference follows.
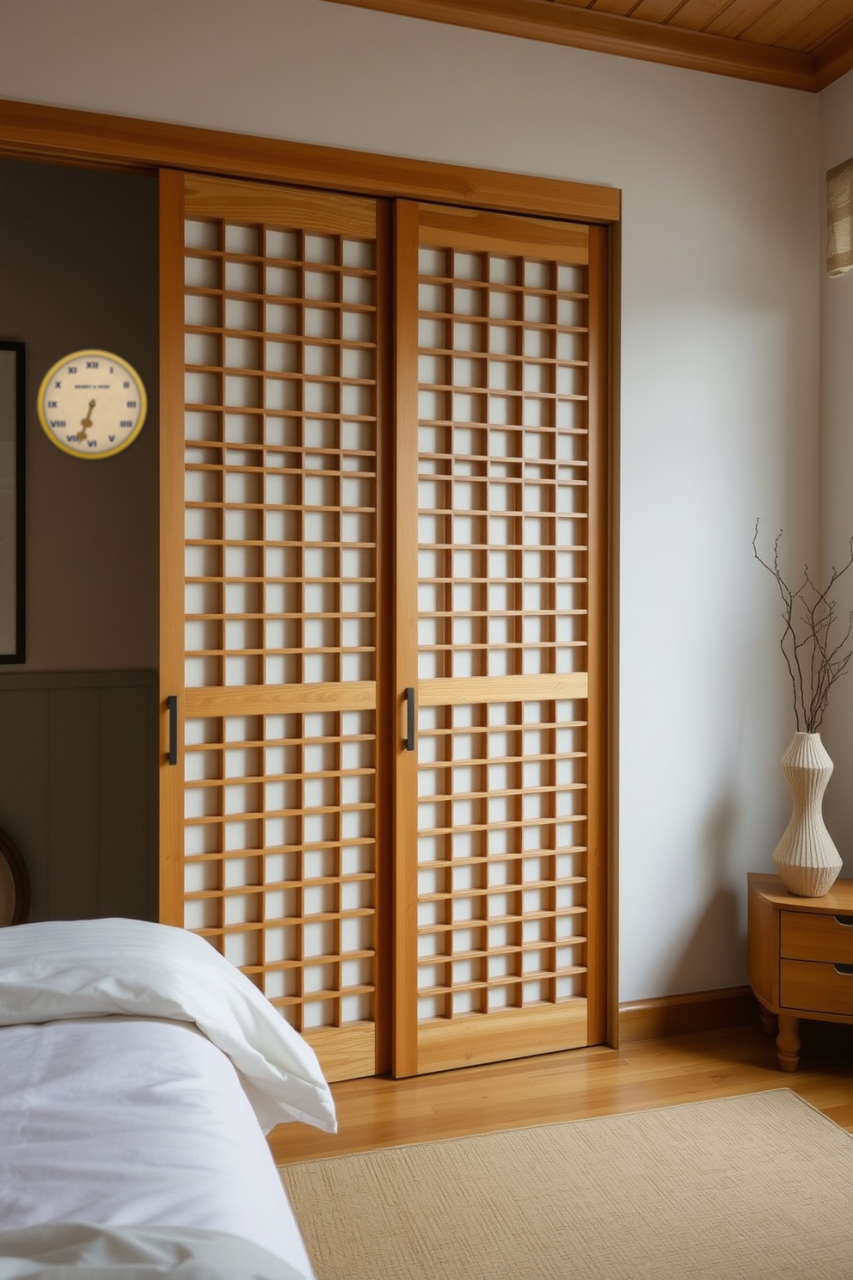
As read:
6,33
